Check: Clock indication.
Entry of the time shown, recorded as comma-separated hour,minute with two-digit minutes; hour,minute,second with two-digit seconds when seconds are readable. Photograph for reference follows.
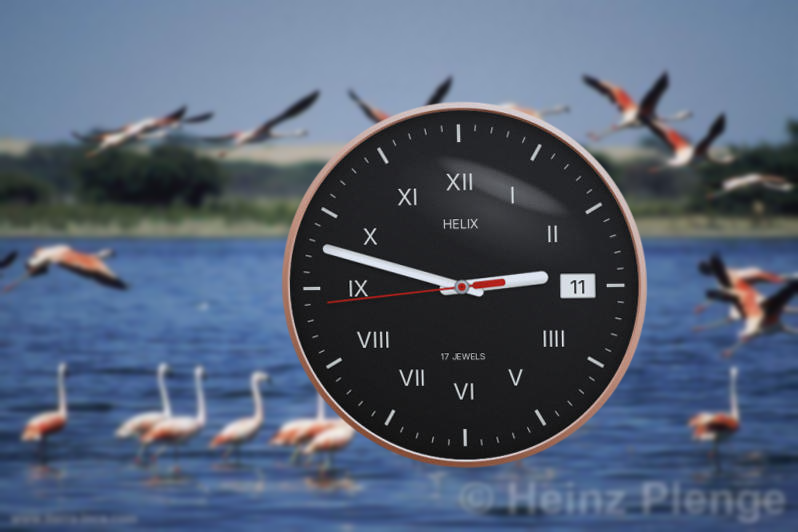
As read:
2,47,44
